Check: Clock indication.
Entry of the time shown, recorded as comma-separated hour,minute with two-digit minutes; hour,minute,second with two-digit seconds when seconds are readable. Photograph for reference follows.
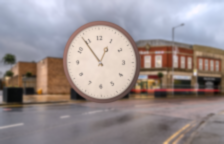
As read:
12,54
